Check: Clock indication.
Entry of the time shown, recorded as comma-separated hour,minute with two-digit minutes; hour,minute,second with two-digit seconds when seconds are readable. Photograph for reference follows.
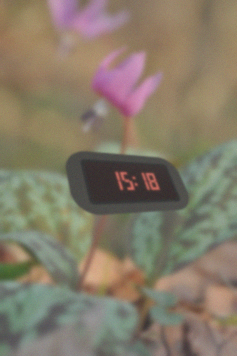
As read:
15,18
